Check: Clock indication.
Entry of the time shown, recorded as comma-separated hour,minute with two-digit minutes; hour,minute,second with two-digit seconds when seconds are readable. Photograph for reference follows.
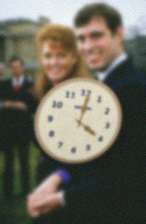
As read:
4,01
